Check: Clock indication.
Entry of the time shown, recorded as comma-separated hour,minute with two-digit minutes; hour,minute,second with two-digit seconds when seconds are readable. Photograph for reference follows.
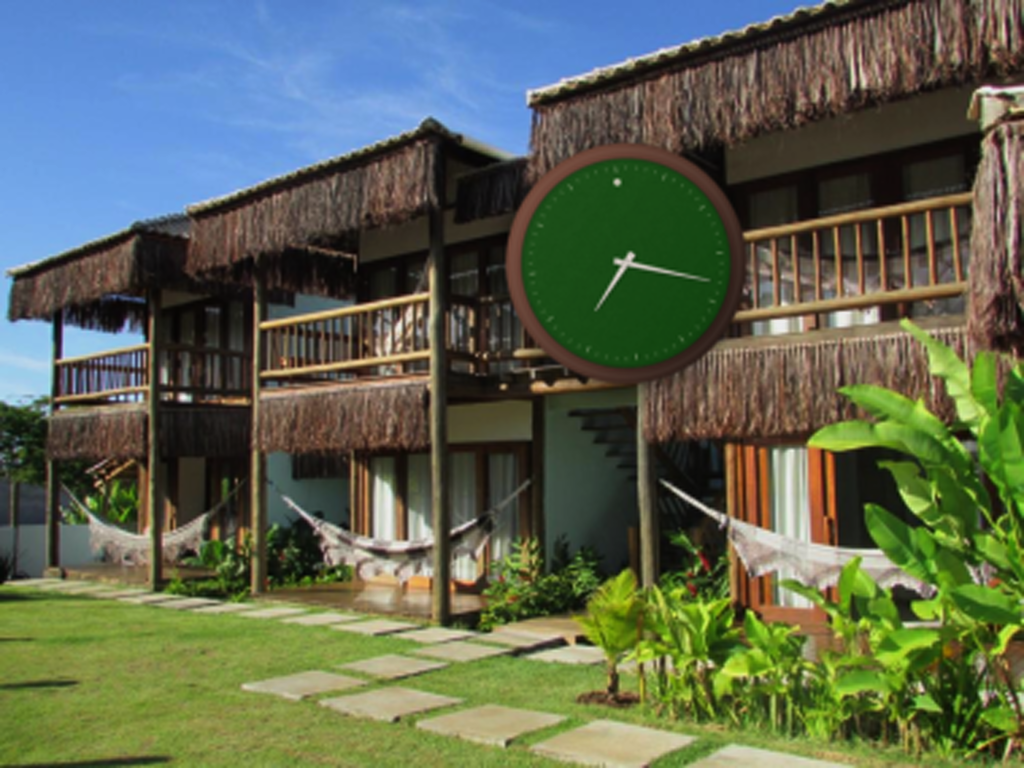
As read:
7,18
